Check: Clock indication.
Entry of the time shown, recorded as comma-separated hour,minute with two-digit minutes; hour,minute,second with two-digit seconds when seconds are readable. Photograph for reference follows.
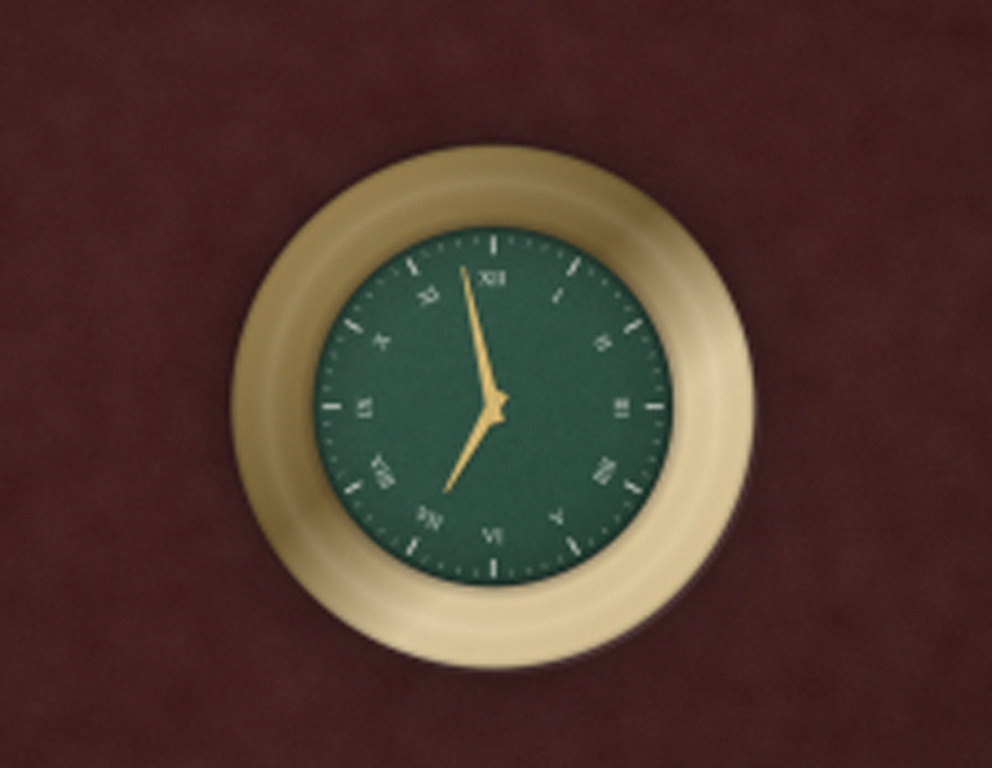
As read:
6,58
